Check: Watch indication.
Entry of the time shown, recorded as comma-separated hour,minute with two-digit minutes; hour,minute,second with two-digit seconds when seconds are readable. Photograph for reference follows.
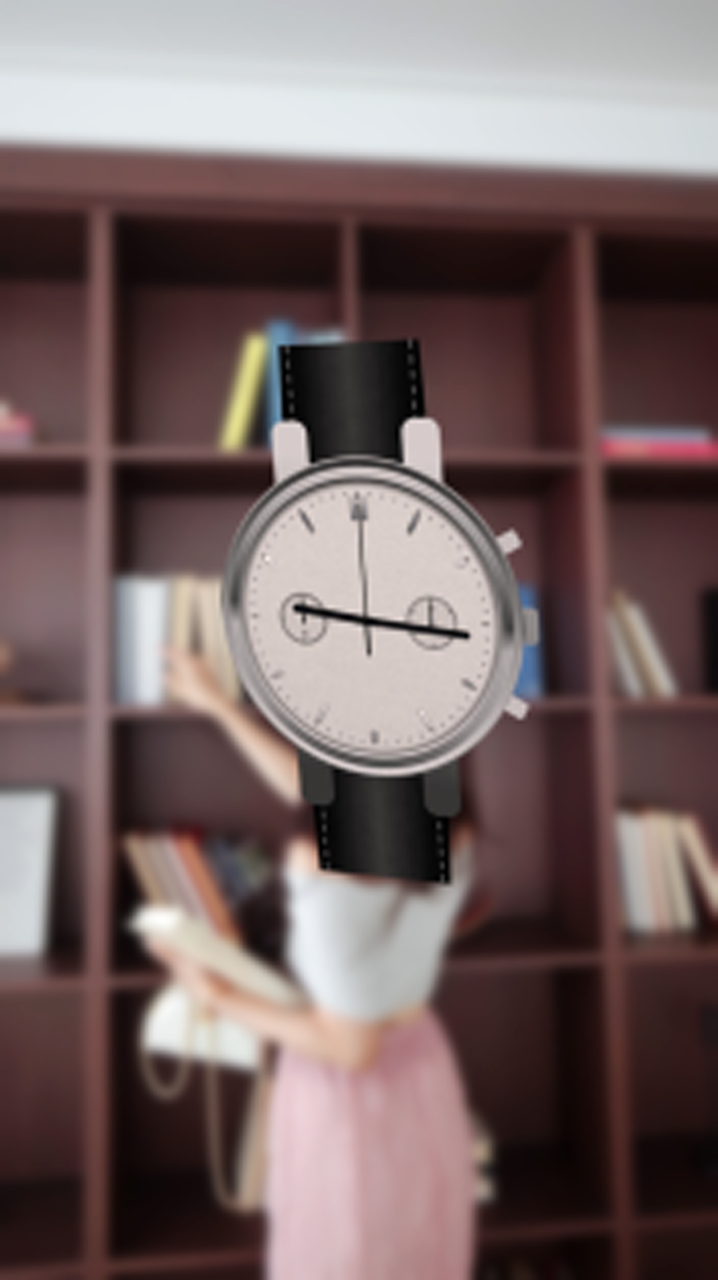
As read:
9,16
